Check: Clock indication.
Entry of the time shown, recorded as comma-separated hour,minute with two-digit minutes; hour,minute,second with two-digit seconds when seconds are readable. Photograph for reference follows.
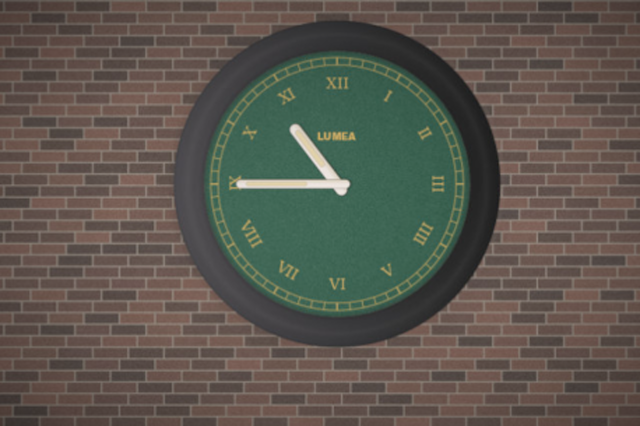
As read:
10,45
